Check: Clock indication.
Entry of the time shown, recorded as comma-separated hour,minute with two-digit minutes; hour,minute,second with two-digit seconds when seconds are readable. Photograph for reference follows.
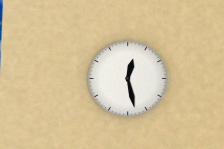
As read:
12,28
